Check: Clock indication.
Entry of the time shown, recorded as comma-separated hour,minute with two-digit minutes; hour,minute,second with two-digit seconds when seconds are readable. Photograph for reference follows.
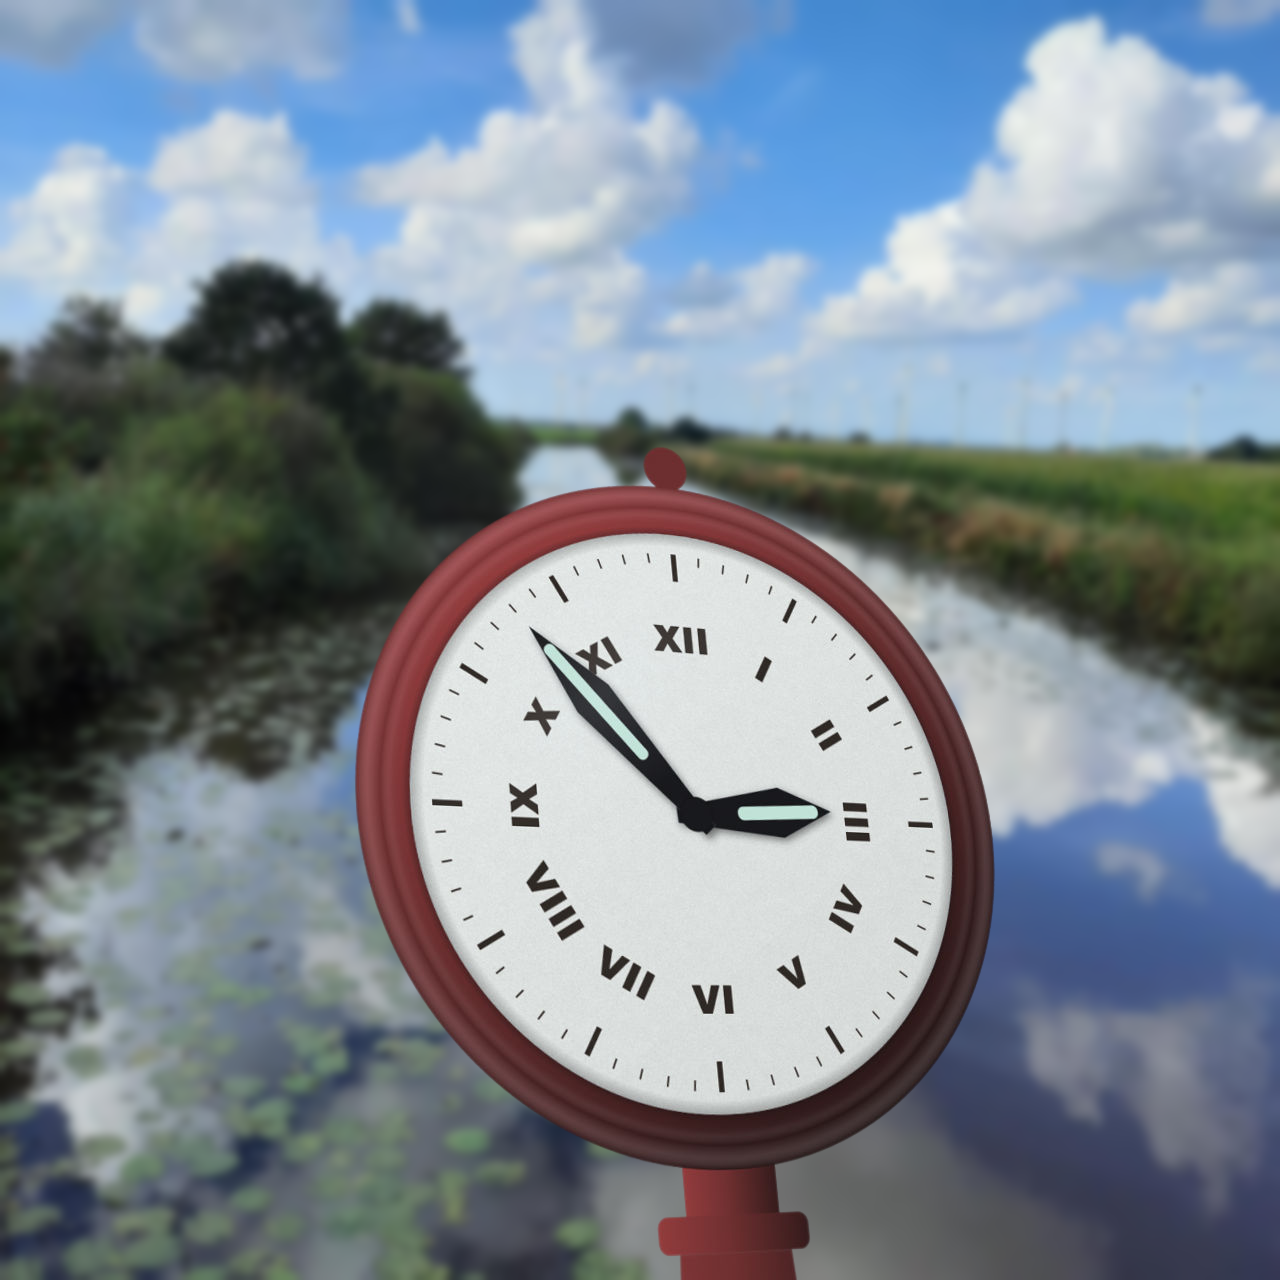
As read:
2,53
